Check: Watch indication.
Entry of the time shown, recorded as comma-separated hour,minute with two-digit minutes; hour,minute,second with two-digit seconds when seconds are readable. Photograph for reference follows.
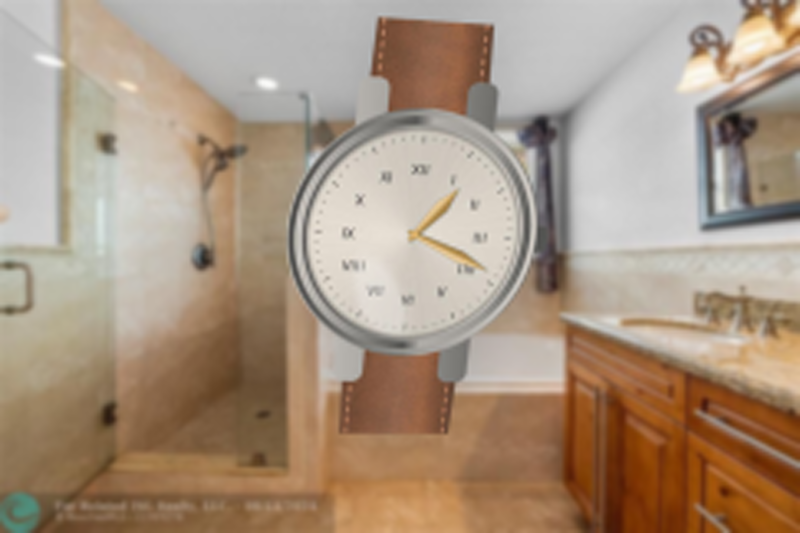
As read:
1,19
